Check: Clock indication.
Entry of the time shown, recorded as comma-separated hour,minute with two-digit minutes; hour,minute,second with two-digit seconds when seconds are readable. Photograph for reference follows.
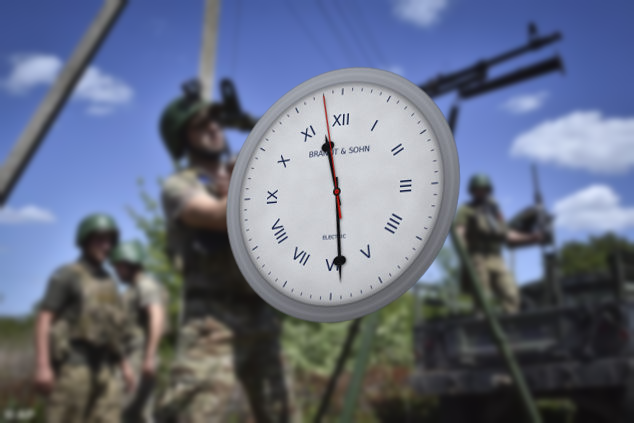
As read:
11,28,58
